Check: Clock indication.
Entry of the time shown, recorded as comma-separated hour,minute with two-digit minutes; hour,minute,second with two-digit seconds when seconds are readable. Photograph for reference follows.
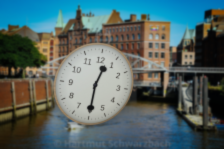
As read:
12,30
